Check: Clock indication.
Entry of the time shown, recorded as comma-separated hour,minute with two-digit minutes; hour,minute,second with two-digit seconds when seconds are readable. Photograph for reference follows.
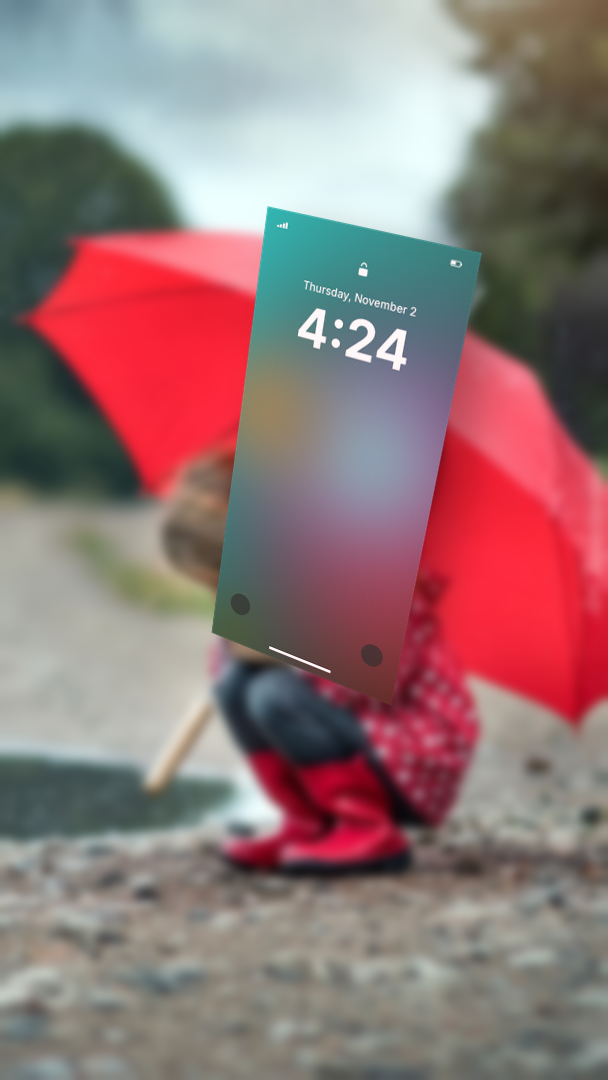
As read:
4,24
